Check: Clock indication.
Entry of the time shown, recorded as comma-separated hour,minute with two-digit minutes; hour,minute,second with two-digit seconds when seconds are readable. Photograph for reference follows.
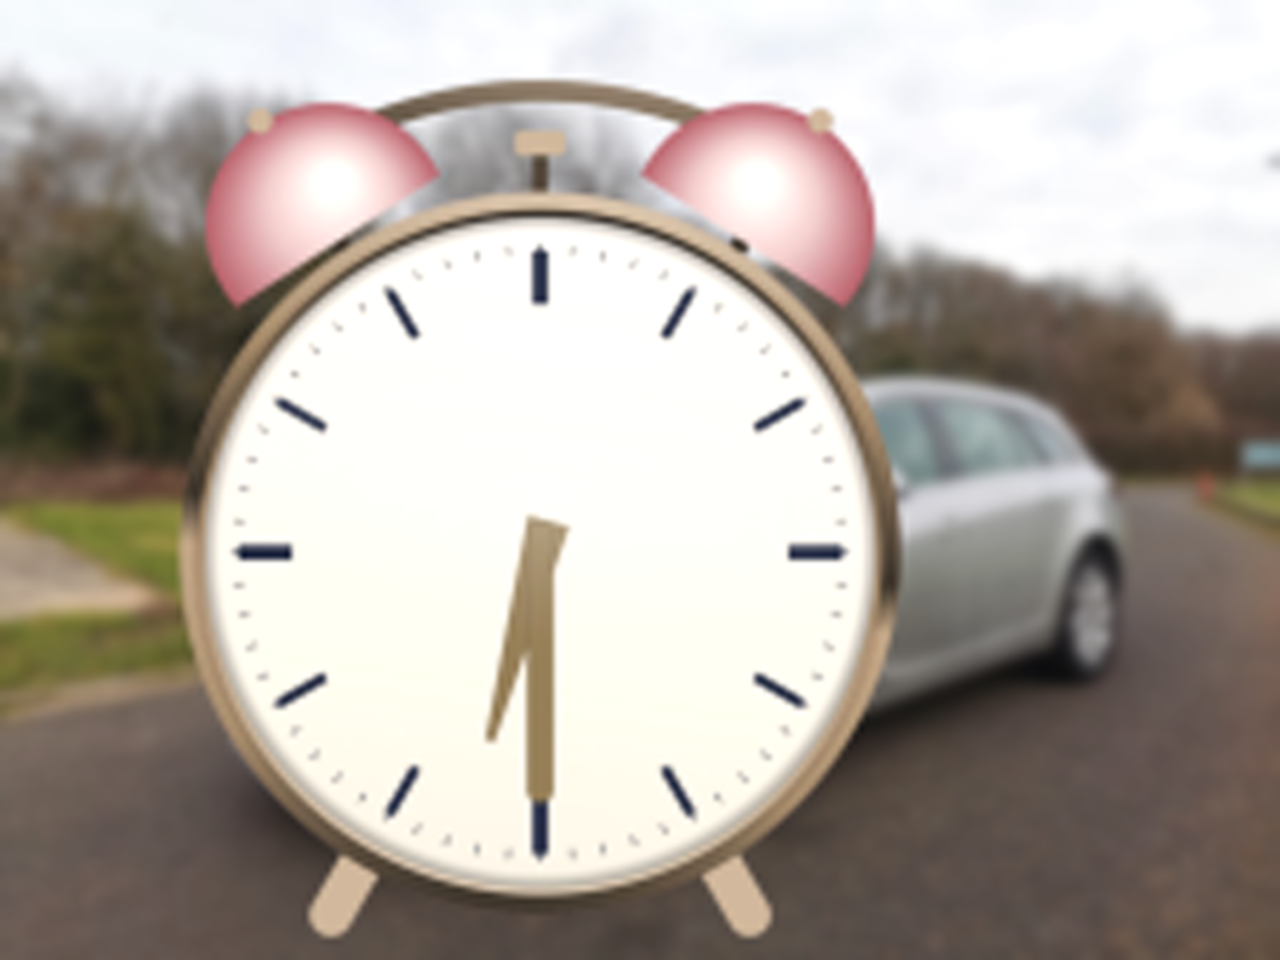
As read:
6,30
